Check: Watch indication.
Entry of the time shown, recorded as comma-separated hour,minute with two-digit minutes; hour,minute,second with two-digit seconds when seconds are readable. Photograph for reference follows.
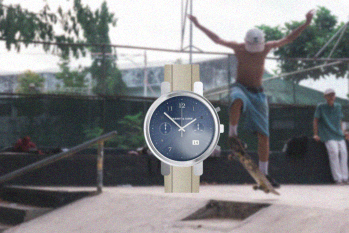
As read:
1,52
